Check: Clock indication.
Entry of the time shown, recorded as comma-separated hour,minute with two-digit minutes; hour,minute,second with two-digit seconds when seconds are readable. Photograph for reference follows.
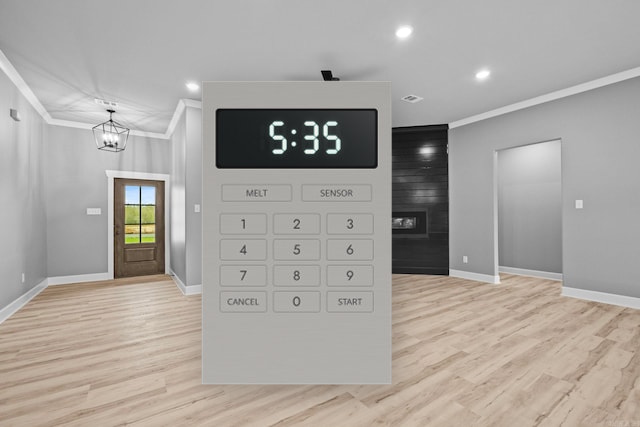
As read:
5,35
